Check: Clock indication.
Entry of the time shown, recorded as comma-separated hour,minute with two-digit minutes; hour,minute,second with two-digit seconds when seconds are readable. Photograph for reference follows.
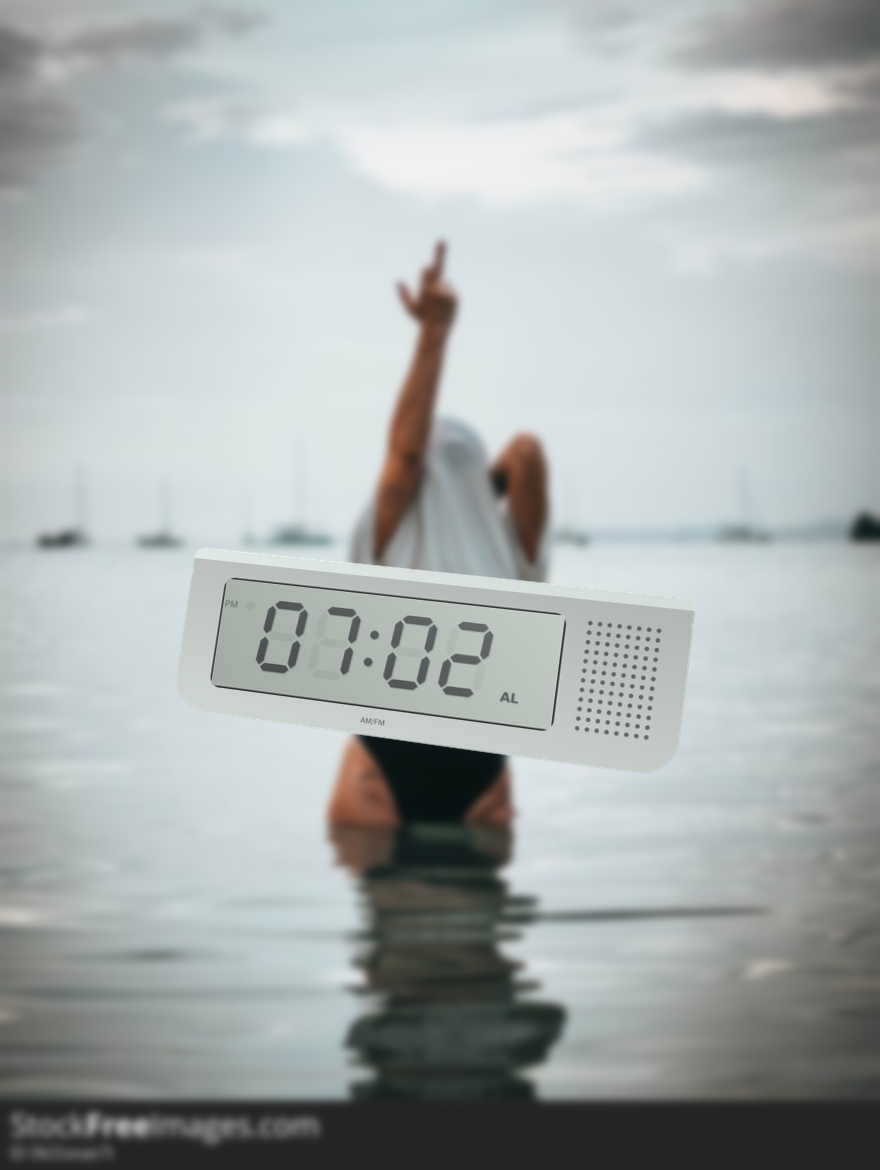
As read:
7,02
